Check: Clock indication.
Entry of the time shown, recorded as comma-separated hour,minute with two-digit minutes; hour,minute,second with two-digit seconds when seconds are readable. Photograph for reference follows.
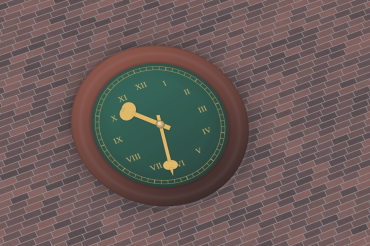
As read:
10,32
